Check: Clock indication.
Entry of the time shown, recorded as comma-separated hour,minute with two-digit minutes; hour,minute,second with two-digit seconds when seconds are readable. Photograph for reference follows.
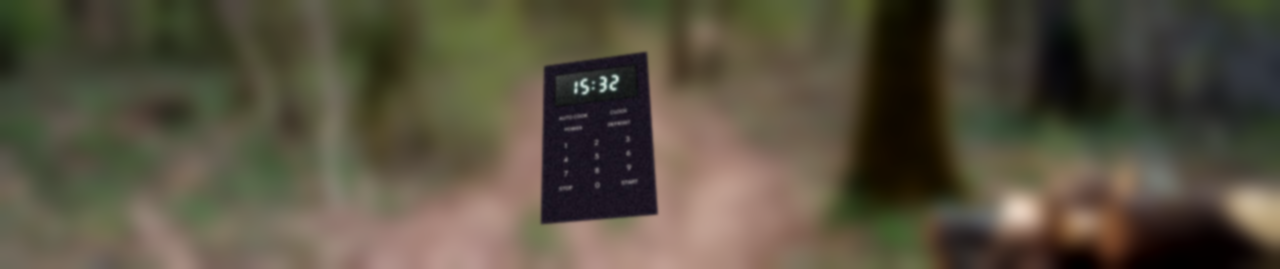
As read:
15,32
